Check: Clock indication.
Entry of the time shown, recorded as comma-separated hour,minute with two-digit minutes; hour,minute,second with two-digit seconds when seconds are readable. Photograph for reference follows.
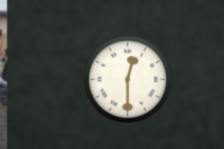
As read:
12,30
